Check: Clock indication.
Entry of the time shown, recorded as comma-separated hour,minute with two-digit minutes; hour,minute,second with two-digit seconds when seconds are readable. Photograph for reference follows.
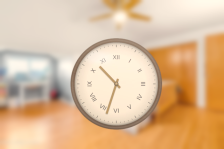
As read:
10,33
